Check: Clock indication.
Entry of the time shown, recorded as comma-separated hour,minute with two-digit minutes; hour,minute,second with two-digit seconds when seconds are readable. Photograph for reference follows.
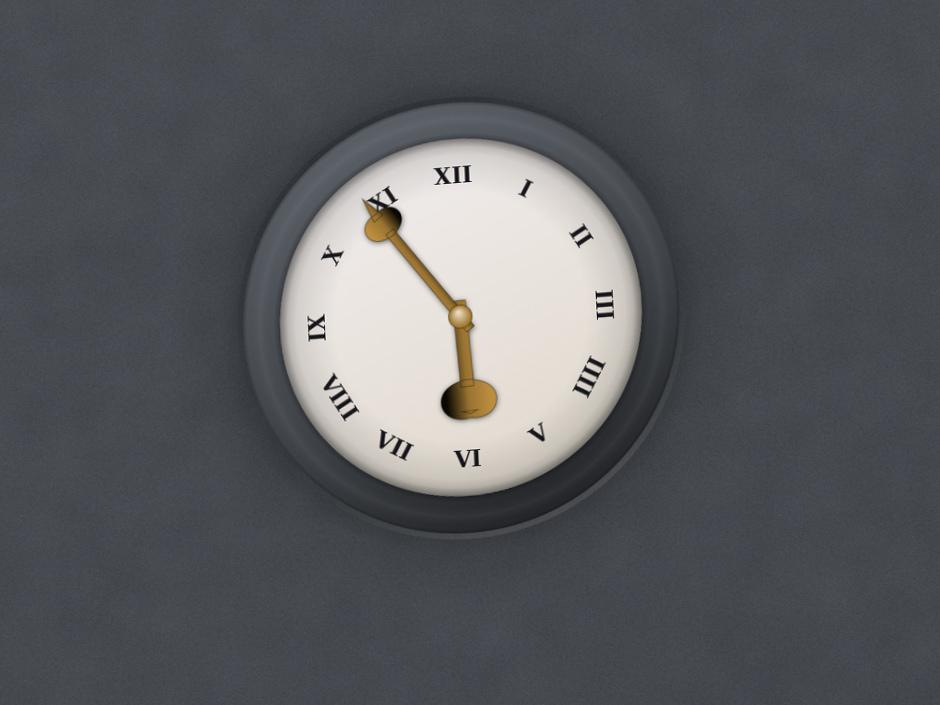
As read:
5,54
